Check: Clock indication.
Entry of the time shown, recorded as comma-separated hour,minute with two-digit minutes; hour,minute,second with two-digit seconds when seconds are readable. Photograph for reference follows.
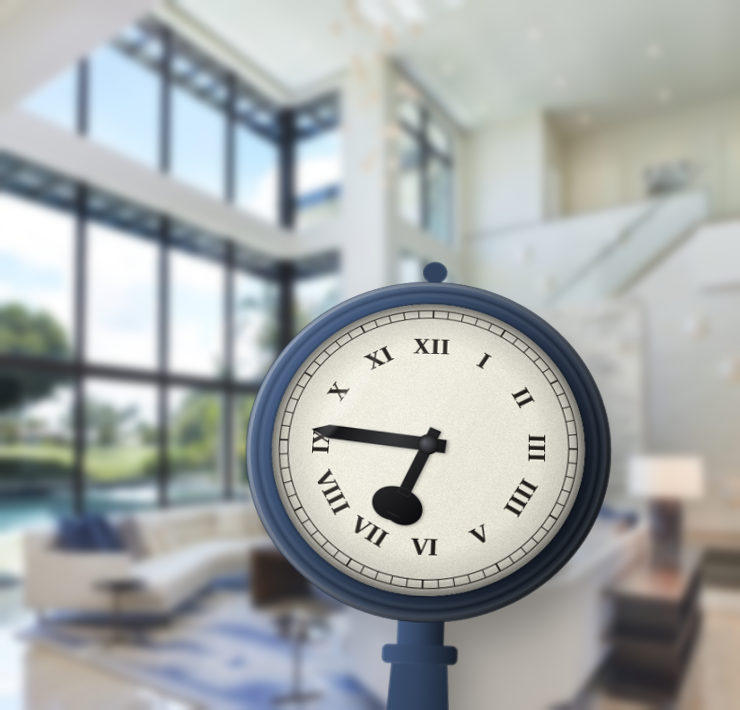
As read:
6,46
